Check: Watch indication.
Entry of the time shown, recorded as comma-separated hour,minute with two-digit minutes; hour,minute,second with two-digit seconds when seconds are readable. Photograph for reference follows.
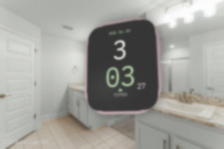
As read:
3,03
